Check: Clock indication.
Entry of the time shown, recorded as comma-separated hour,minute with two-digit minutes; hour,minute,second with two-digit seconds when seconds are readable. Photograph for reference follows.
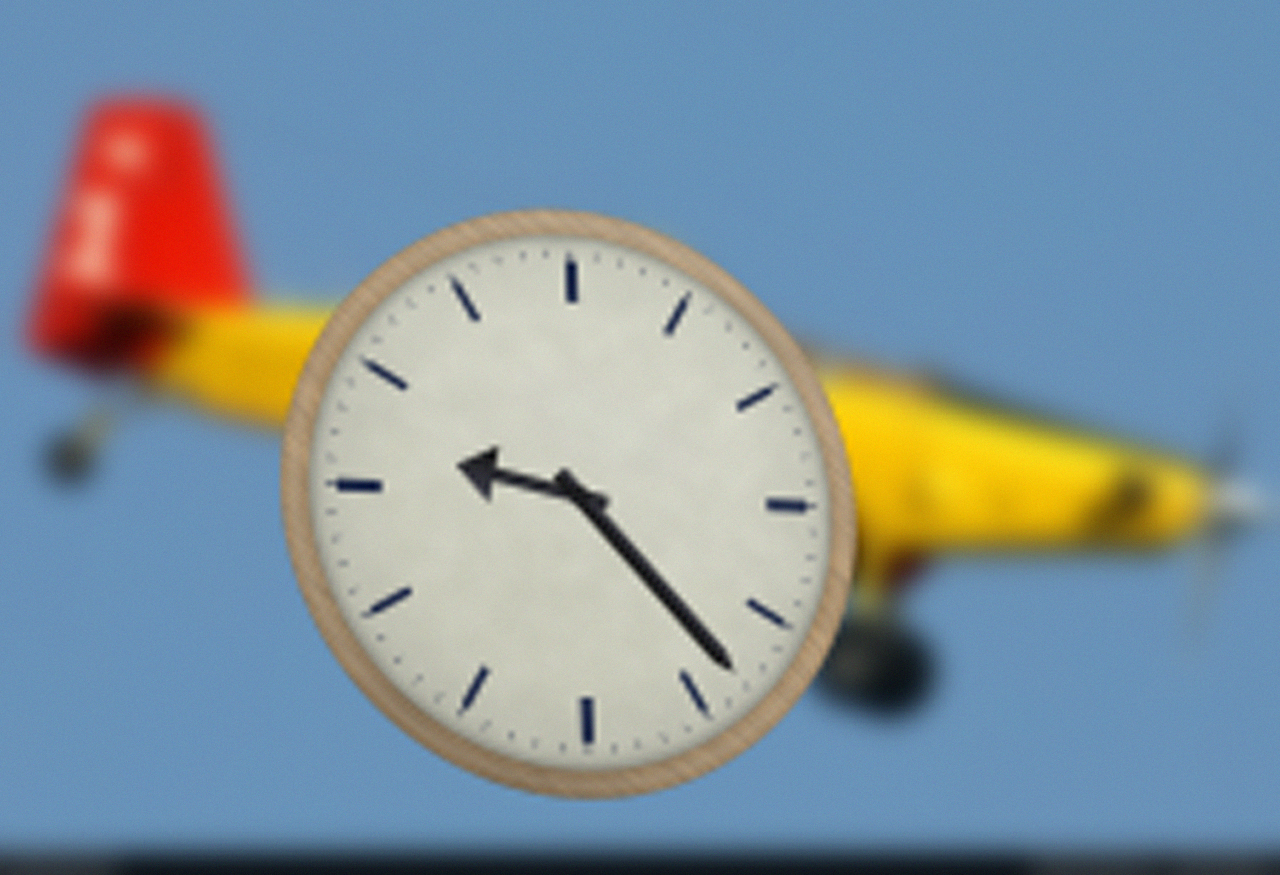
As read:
9,23
